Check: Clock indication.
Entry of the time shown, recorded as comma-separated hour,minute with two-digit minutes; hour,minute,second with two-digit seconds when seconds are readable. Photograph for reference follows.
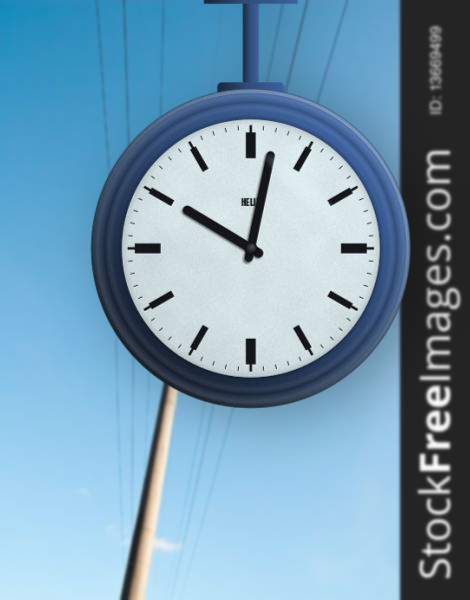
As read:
10,02
